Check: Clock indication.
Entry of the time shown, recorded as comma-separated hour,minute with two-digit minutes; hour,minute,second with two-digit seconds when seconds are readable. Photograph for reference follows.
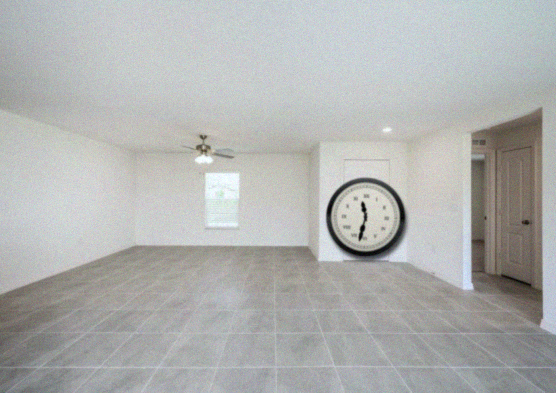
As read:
11,32
